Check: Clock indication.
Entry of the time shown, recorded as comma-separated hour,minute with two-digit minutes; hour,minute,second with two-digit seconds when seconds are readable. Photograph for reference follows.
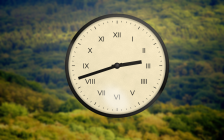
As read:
2,42
